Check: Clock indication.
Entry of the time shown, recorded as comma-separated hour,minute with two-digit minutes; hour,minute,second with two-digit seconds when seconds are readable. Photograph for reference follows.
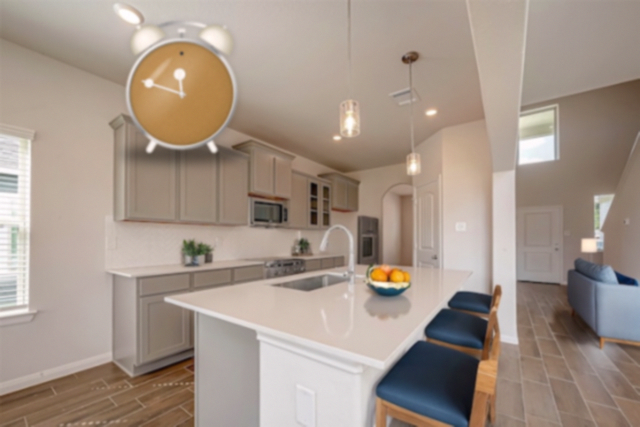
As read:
11,48
